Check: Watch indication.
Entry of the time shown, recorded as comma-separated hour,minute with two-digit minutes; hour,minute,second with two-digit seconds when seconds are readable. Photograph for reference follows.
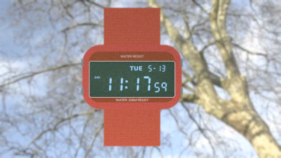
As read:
11,17,59
